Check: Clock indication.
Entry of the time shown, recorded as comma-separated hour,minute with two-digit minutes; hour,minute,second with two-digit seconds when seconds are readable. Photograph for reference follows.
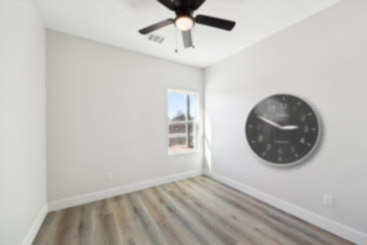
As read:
2,49
